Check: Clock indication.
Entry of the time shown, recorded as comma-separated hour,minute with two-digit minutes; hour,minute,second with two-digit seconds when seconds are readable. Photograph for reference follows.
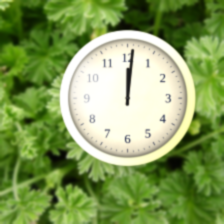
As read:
12,01
